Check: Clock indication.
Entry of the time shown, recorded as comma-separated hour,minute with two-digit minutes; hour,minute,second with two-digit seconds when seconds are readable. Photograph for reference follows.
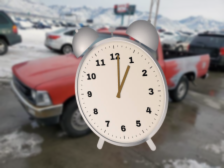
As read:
1,01
